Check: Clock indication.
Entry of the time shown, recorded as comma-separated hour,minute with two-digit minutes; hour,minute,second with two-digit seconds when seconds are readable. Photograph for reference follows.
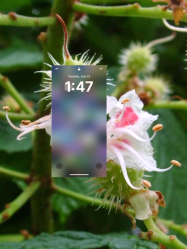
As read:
1,47
